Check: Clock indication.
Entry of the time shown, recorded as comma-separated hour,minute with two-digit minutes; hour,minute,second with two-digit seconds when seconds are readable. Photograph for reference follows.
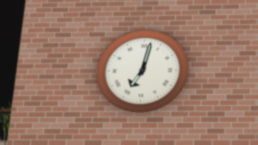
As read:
7,02
